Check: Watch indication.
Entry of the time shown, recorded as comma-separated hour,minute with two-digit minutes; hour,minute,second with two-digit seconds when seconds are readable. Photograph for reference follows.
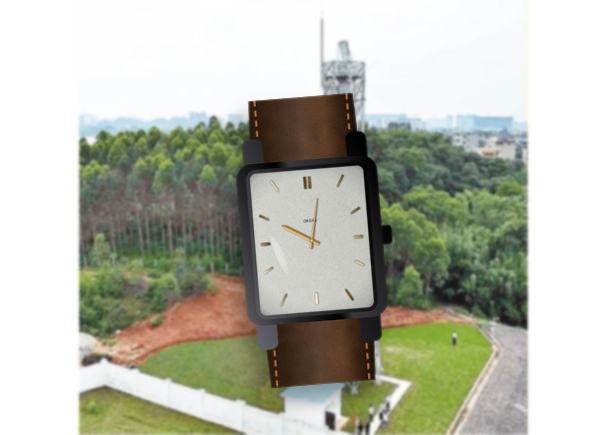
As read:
10,02
